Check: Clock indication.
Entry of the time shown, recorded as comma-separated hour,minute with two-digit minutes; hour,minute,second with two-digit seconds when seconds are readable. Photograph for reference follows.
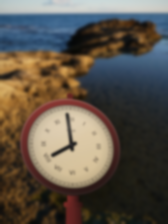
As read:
7,59
